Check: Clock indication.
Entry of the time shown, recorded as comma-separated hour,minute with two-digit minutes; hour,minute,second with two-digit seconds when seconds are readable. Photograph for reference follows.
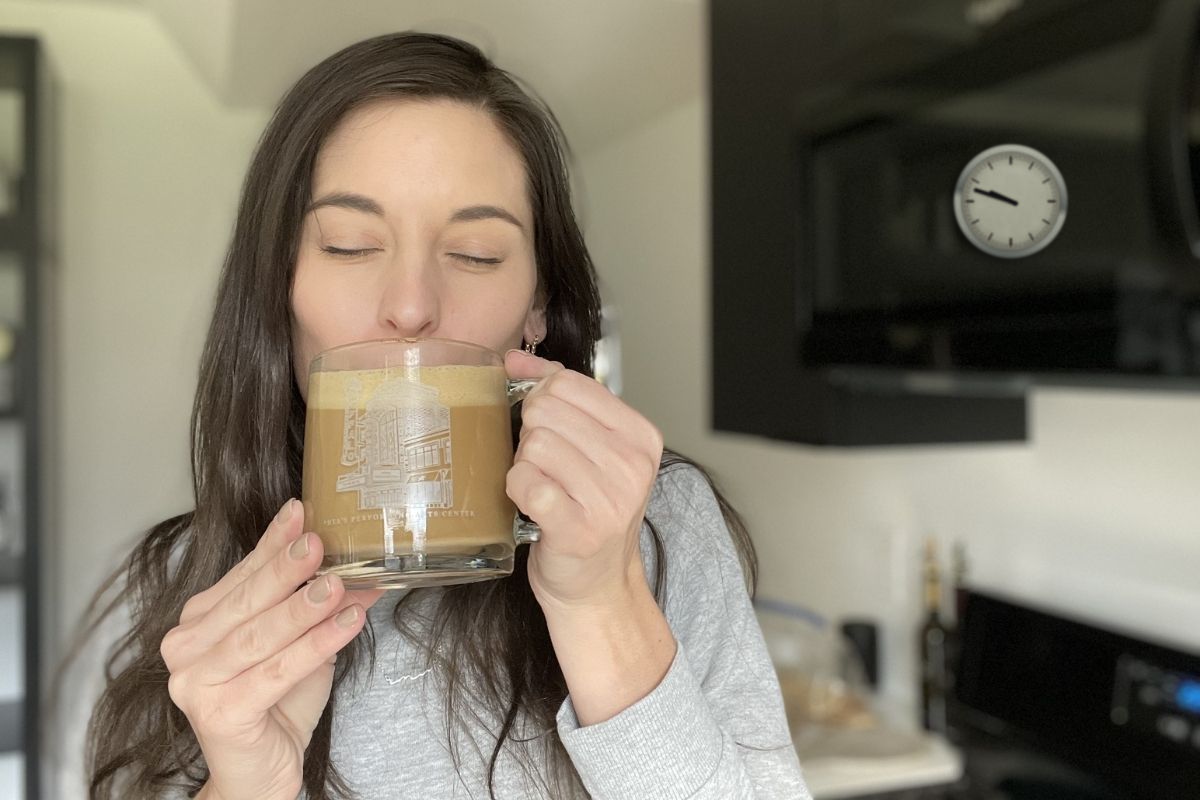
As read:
9,48
